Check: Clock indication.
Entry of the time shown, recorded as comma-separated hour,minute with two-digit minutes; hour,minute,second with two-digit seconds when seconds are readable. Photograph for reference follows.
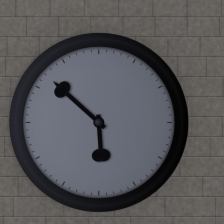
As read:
5,52
